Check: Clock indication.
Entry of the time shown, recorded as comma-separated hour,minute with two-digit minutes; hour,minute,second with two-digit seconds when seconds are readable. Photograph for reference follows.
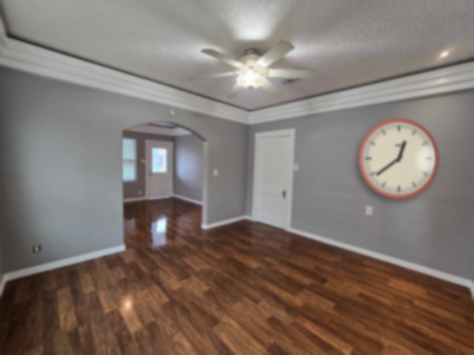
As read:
12,39
